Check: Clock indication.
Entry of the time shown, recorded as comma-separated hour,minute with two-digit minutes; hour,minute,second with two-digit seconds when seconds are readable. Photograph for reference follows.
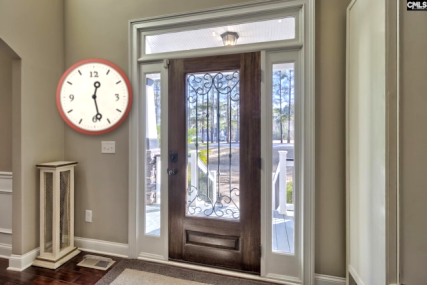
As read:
12,28
